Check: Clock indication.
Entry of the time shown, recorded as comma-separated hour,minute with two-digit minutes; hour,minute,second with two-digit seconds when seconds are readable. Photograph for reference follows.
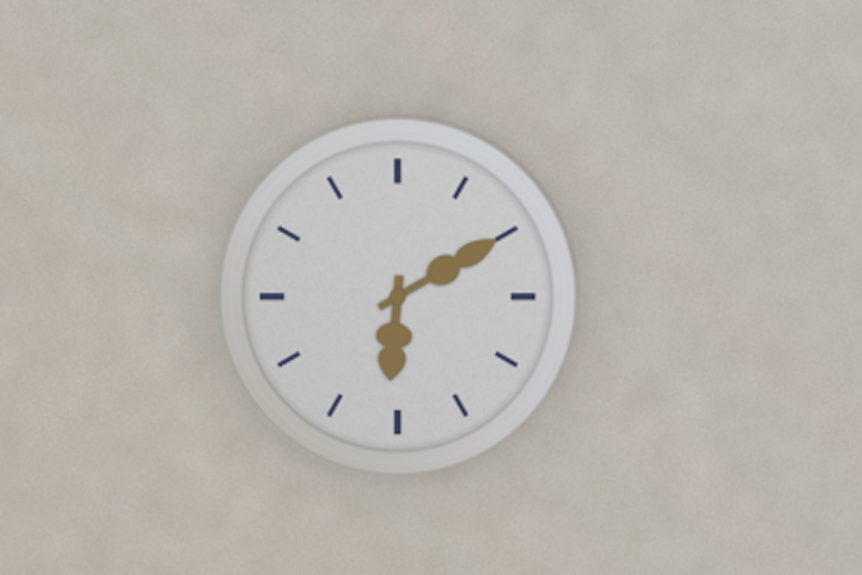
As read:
6,10
